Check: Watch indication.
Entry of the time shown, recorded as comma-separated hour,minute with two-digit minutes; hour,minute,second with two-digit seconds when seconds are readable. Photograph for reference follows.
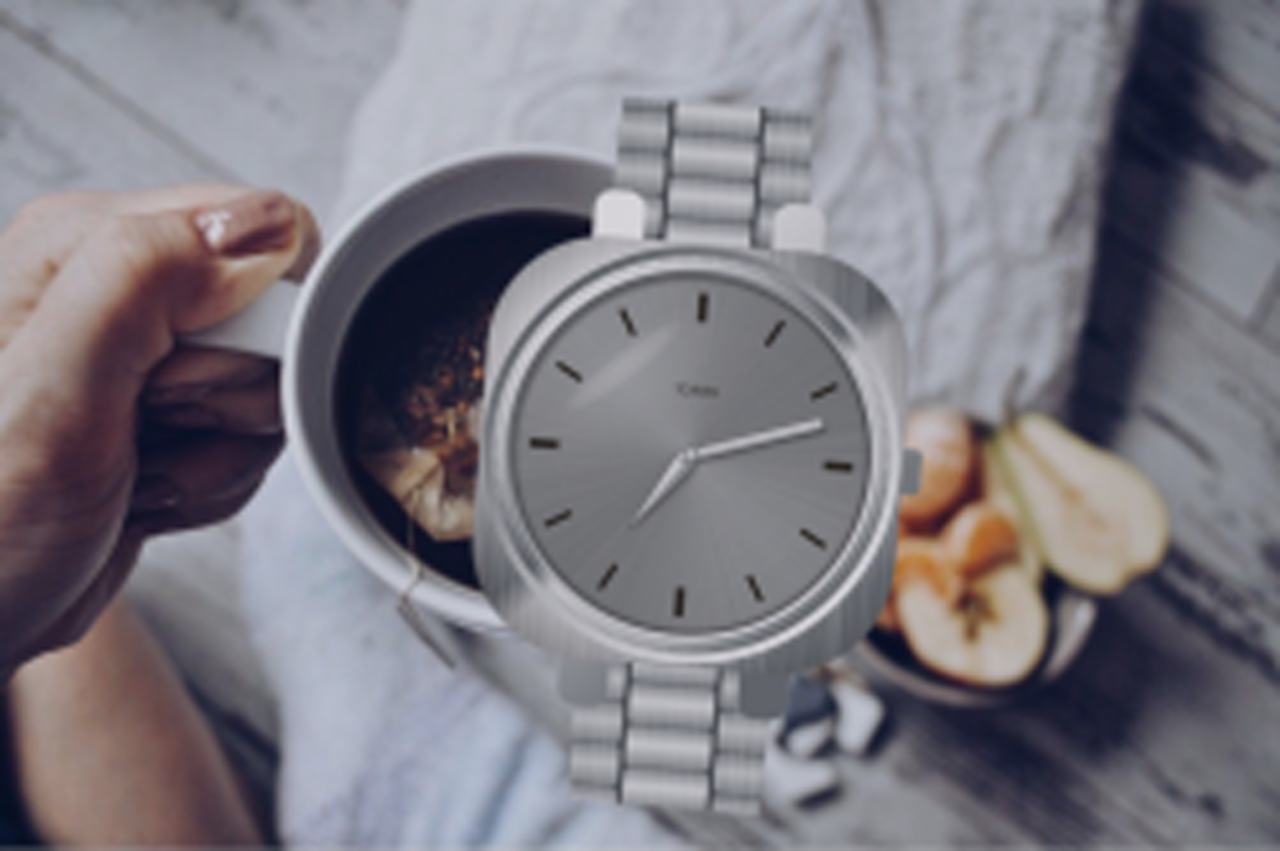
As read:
7,12
